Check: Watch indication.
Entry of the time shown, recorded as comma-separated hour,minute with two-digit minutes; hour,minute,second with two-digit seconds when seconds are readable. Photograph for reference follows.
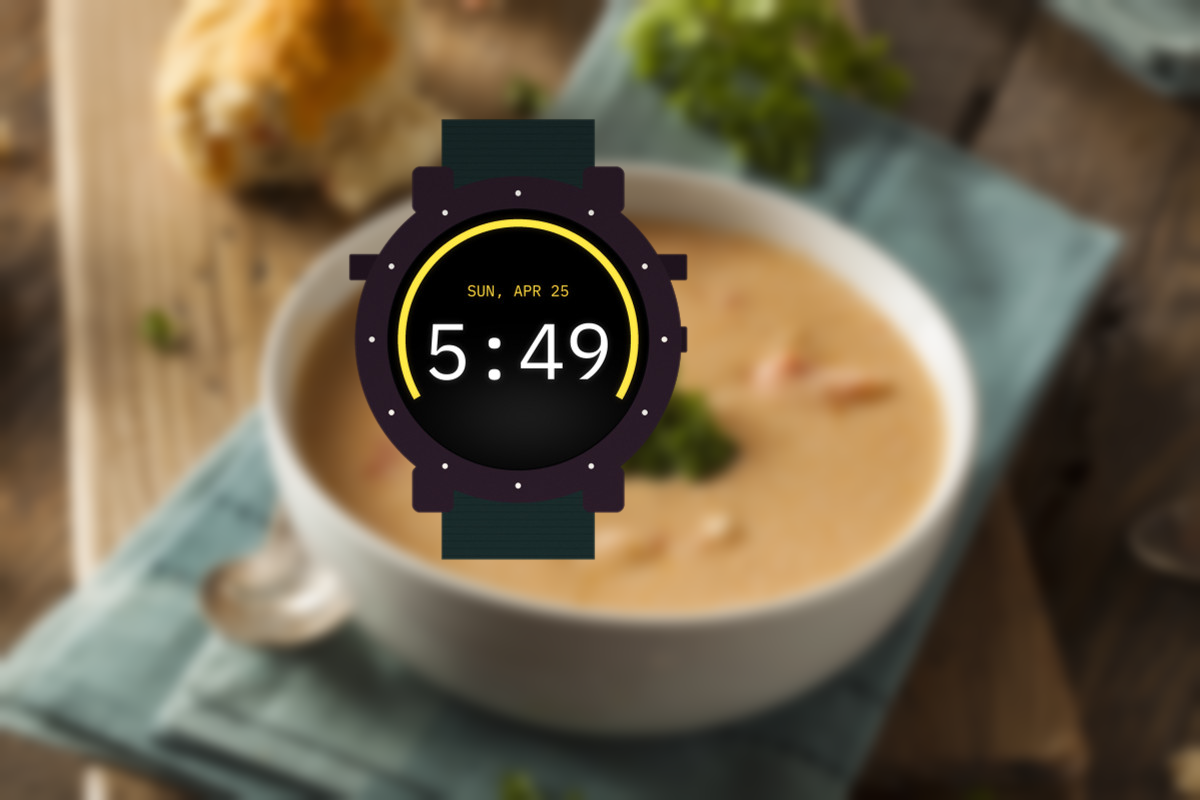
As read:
5,49
